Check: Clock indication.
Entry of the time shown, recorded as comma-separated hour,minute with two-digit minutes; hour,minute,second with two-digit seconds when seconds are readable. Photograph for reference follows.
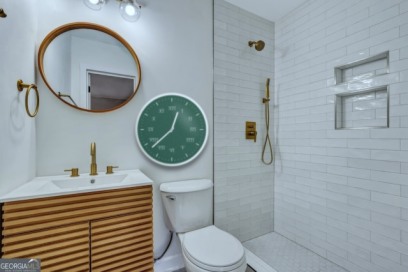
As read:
12,38
